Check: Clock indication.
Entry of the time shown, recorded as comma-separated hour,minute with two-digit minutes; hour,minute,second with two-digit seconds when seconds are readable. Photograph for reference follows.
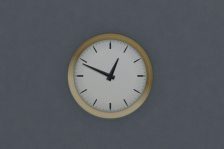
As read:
12,49
